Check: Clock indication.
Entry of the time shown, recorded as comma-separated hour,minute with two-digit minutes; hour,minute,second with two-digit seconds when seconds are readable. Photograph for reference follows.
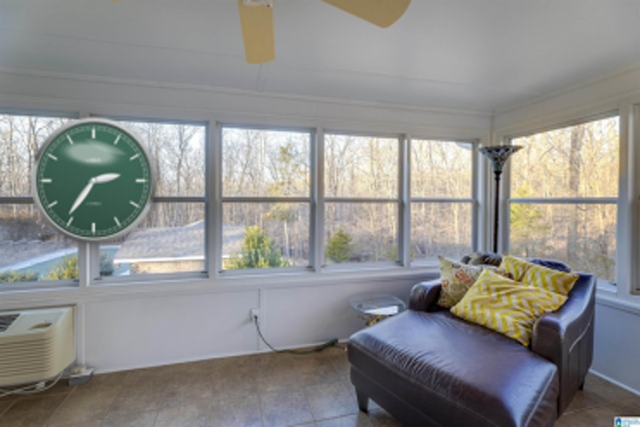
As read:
2,36
